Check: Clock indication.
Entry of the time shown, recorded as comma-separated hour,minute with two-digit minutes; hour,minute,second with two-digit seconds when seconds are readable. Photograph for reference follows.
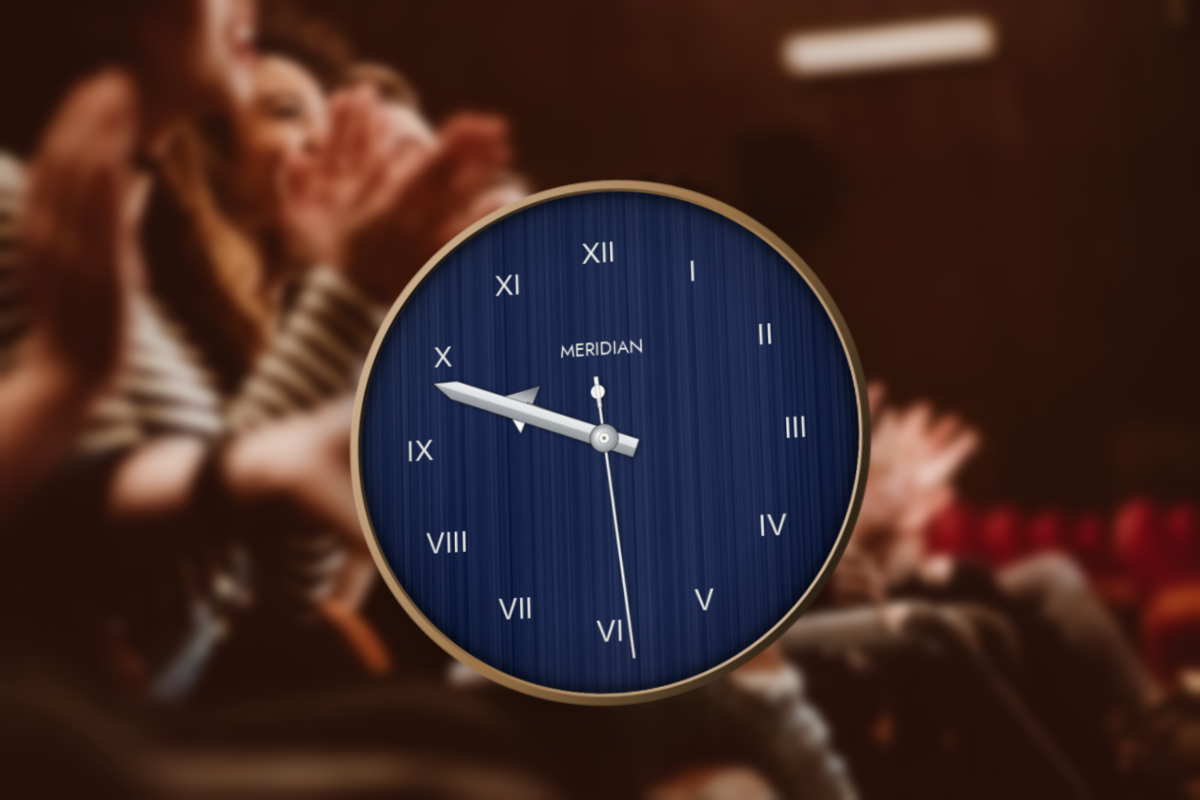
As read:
9,48,29
